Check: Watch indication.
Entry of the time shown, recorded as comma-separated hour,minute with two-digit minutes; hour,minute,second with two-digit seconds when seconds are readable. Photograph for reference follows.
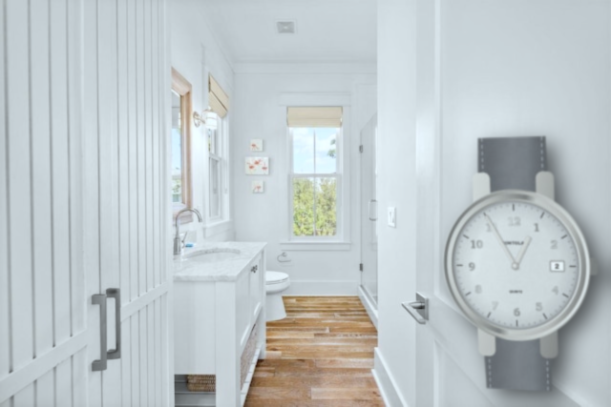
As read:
12,55
